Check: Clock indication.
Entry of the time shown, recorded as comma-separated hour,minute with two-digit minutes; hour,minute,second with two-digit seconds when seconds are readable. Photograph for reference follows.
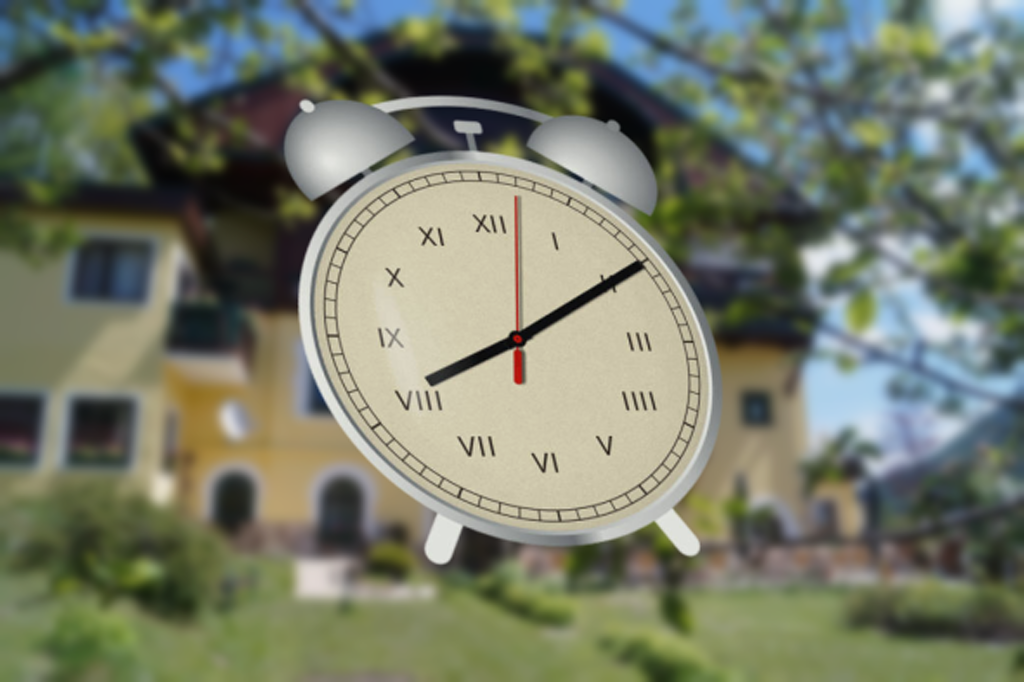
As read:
8,10,02
